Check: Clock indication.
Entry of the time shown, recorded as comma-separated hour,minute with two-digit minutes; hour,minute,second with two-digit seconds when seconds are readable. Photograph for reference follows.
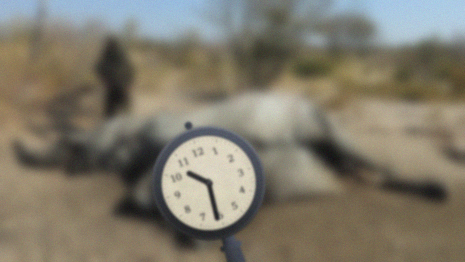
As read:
10,31
